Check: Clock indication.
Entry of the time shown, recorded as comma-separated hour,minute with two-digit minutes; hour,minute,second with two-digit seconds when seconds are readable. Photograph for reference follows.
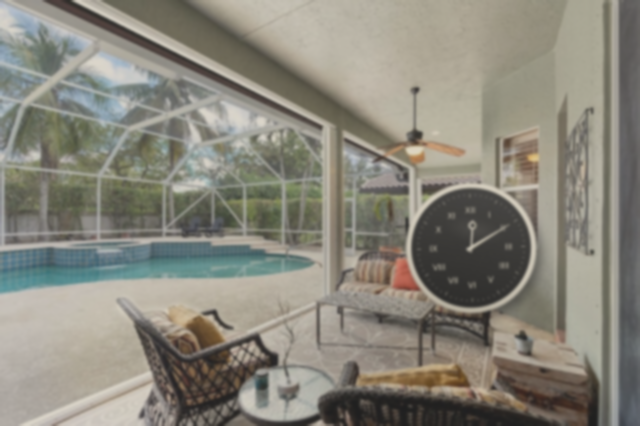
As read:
12,10
